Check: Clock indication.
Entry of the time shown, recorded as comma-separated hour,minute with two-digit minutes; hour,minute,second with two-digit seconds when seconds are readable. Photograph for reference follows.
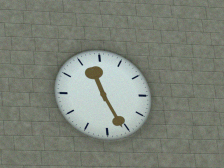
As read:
11,26
